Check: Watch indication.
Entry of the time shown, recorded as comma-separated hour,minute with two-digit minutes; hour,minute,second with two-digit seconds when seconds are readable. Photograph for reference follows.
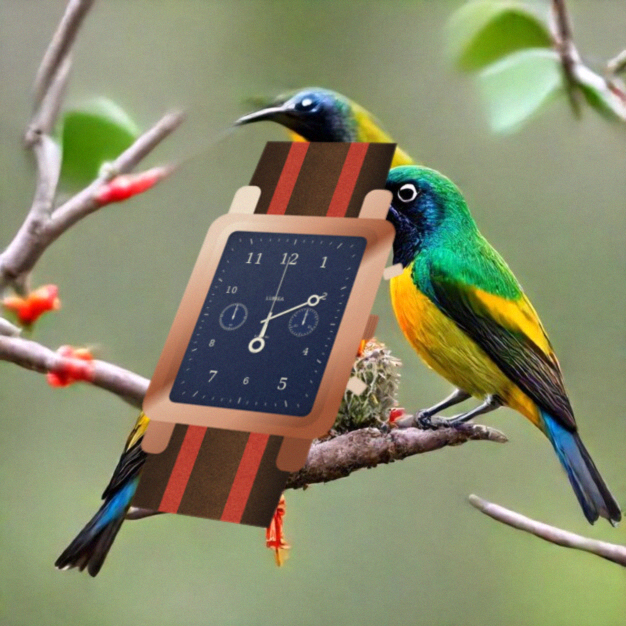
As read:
6,10
